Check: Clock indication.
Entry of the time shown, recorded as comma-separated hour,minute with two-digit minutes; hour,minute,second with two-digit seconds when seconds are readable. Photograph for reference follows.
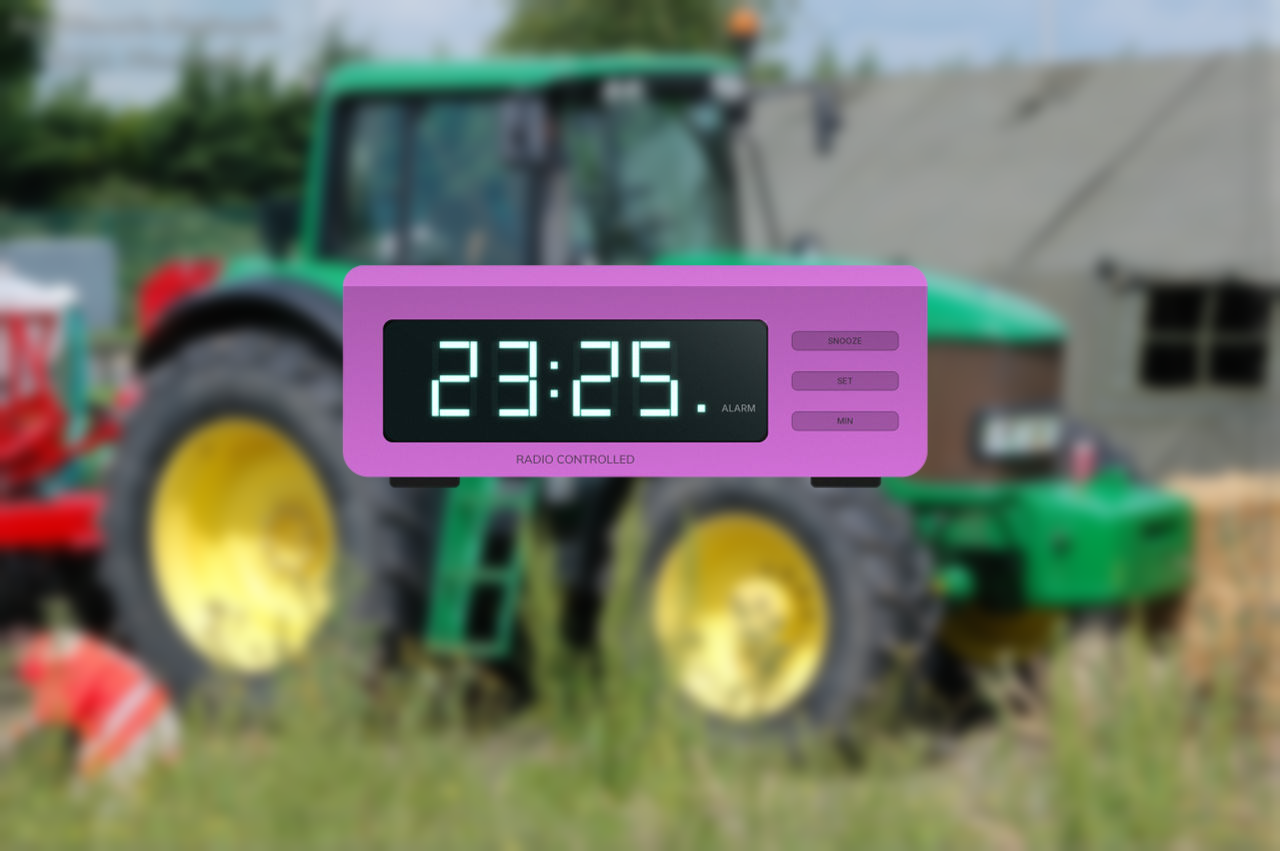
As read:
23,25
